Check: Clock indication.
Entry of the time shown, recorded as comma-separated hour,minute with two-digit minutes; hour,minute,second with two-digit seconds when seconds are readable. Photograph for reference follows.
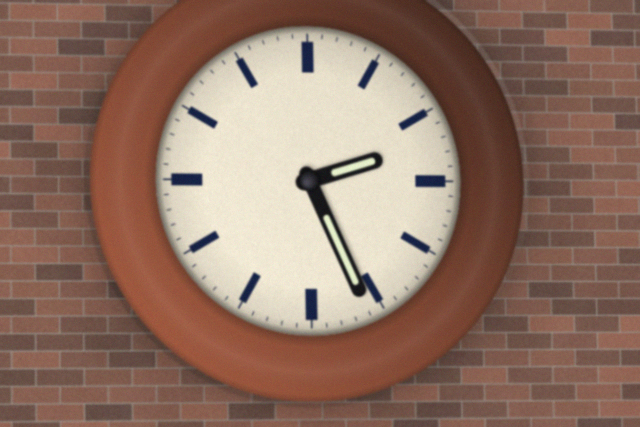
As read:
2,26
